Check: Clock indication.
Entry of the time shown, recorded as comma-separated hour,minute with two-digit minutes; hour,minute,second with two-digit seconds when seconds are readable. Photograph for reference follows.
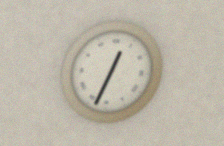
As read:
12,33
